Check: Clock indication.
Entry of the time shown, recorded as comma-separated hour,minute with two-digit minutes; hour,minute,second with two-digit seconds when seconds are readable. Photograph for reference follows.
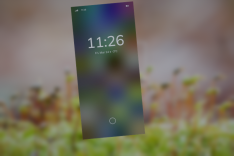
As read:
11,26
